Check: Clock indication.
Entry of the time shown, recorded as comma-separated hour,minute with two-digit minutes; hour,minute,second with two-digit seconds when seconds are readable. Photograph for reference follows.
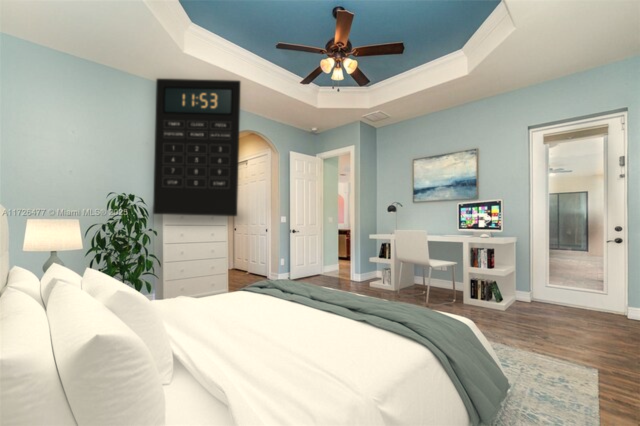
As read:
11,53
